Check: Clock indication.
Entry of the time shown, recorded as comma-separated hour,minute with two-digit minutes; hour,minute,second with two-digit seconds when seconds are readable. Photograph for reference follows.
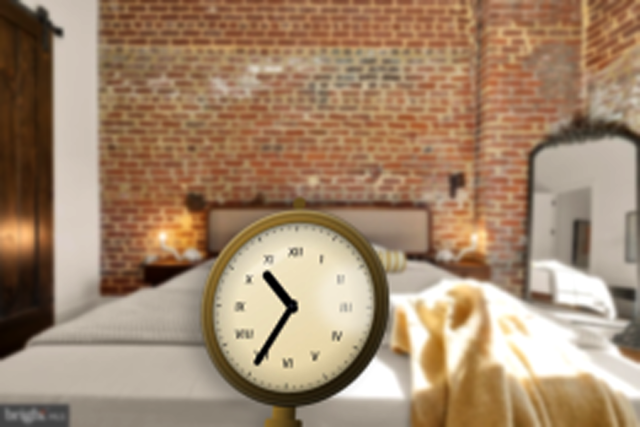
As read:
10,35
